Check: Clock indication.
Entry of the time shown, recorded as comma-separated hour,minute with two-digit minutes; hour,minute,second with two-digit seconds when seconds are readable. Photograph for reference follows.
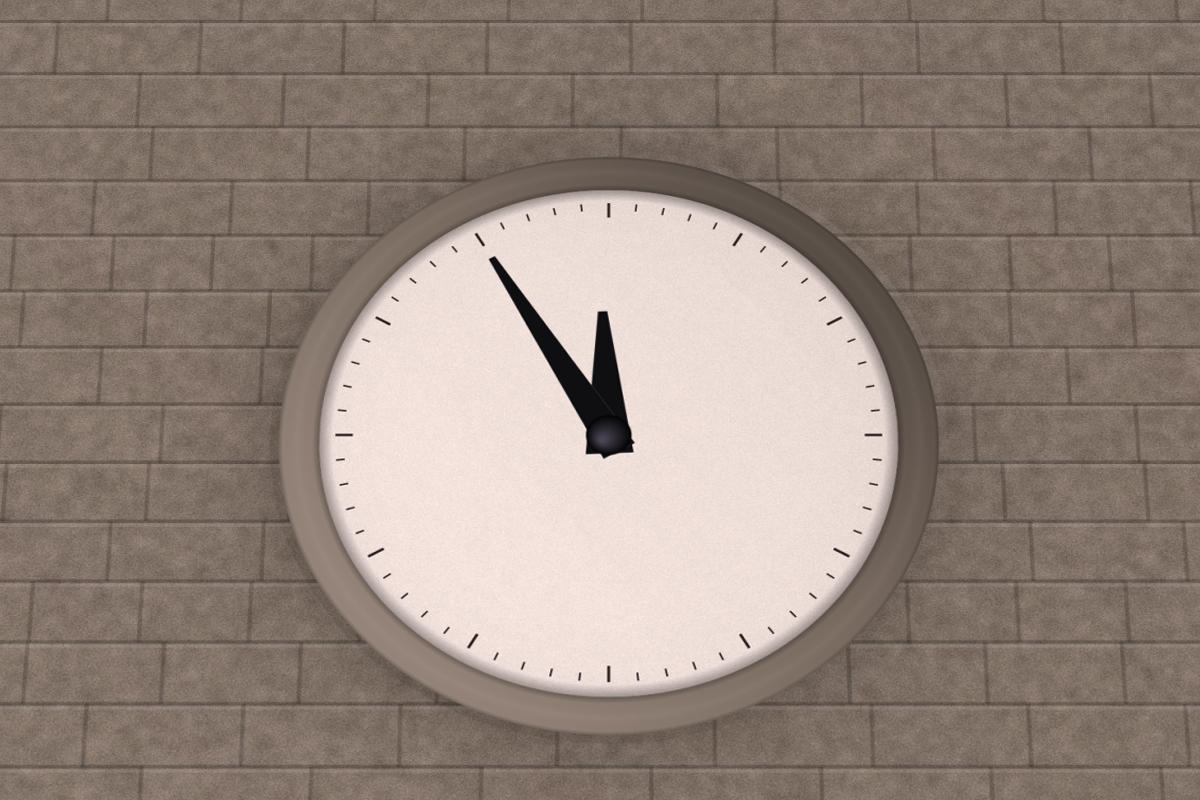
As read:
11,55
